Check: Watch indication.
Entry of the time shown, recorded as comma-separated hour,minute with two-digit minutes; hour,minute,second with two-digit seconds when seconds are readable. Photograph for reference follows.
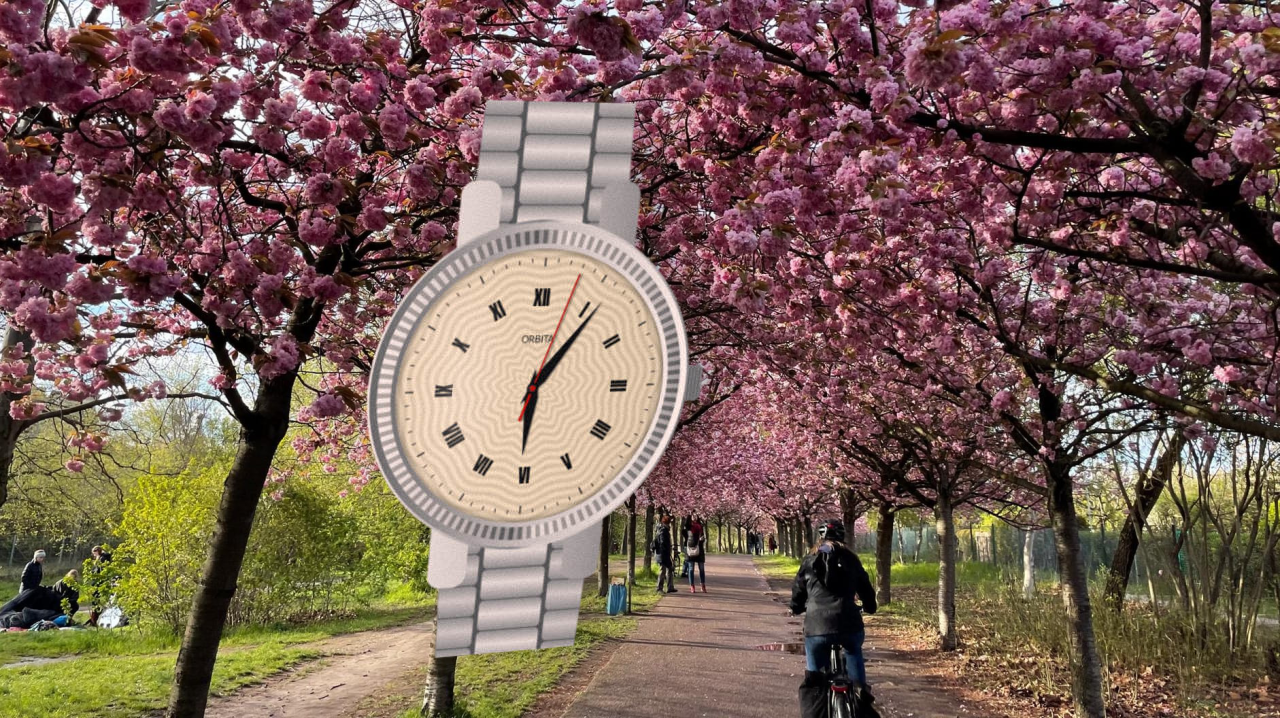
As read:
6,06,03
